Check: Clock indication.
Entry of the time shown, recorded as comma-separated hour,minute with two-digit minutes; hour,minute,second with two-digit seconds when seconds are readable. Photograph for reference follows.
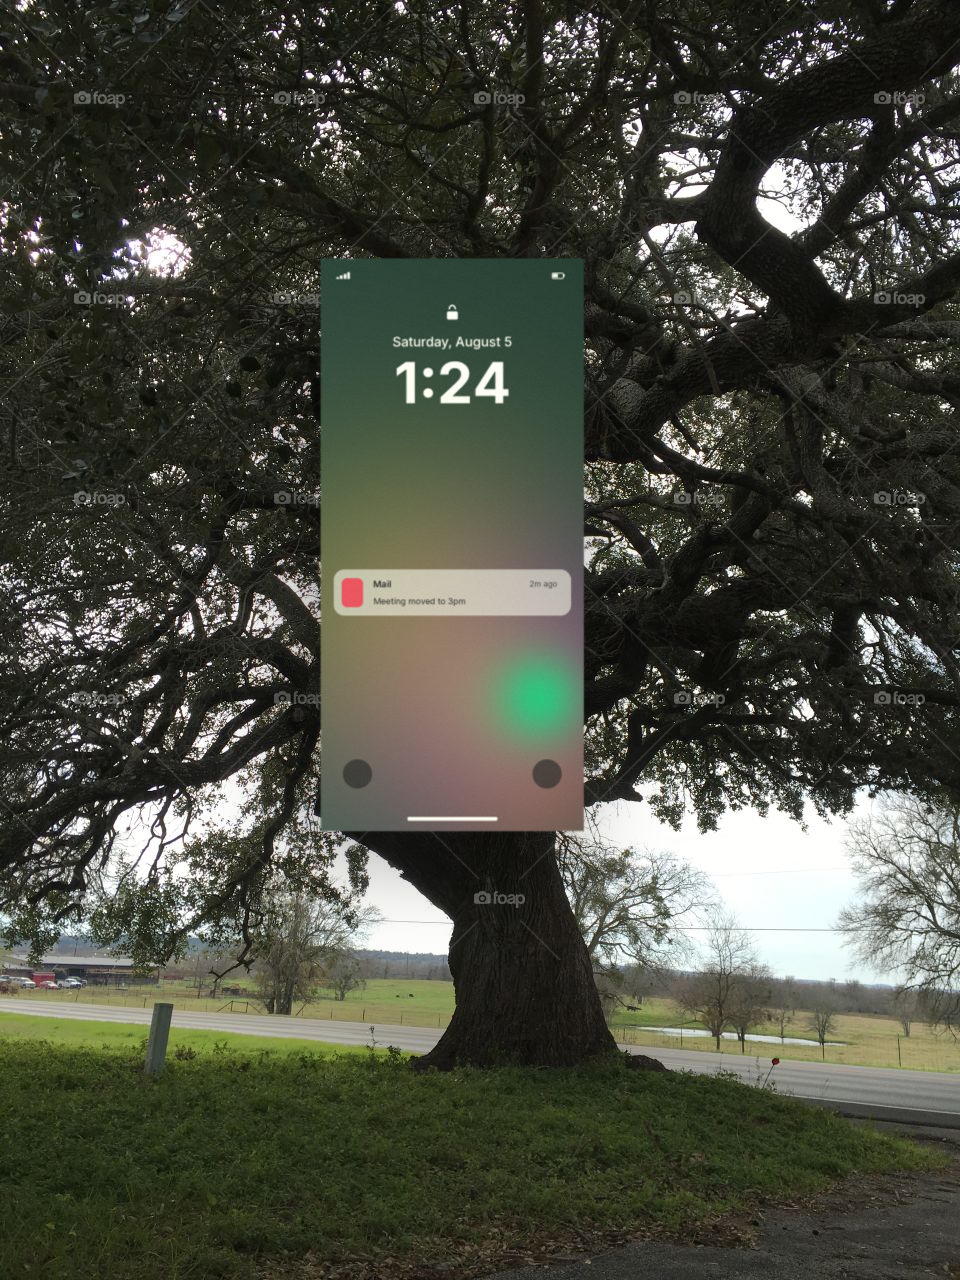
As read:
1,24
